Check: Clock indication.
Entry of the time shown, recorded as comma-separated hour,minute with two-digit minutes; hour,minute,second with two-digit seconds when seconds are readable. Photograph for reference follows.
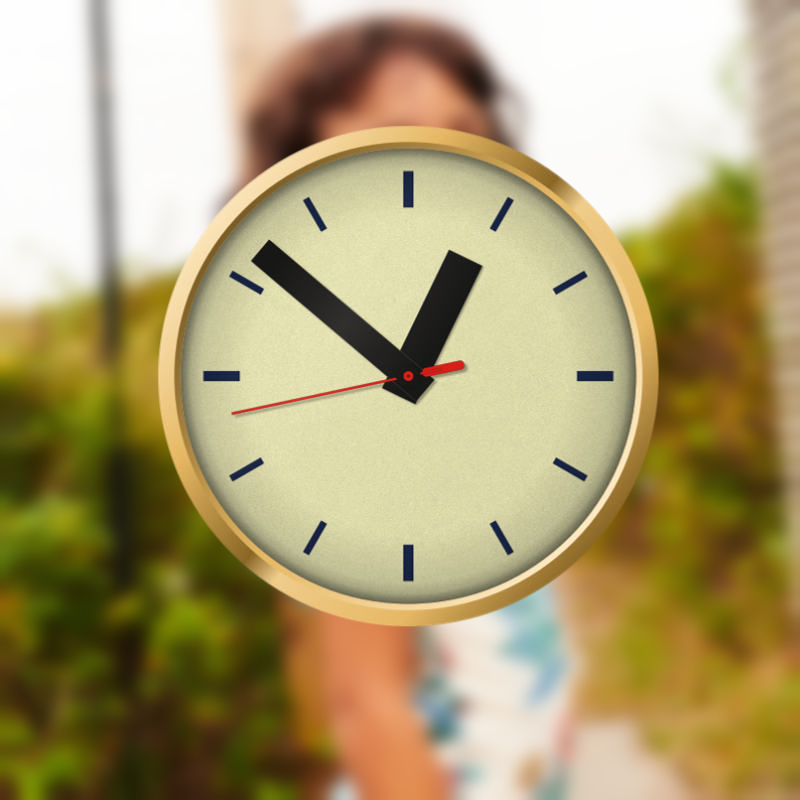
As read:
12,51,43
